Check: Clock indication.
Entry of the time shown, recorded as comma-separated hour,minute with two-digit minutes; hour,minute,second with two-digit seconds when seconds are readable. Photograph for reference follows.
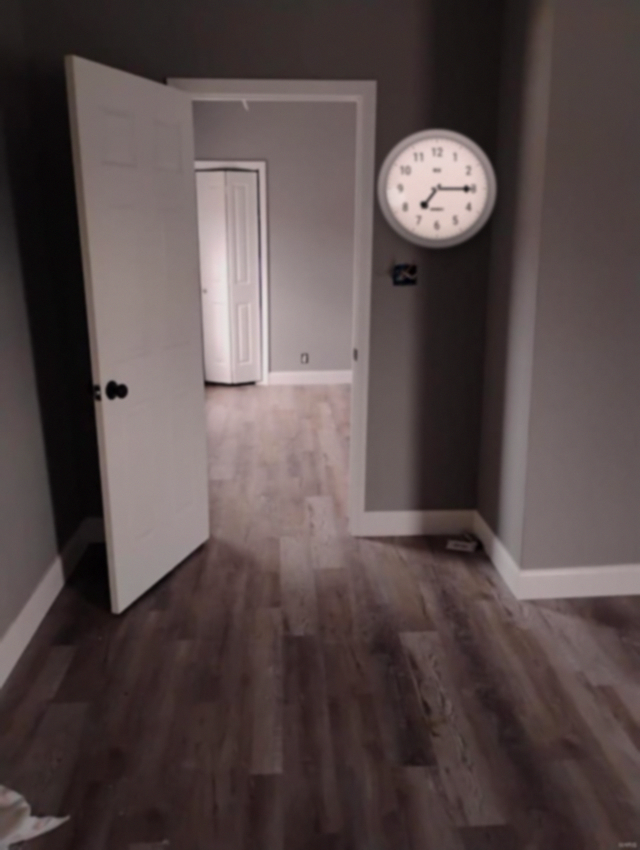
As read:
7,15
